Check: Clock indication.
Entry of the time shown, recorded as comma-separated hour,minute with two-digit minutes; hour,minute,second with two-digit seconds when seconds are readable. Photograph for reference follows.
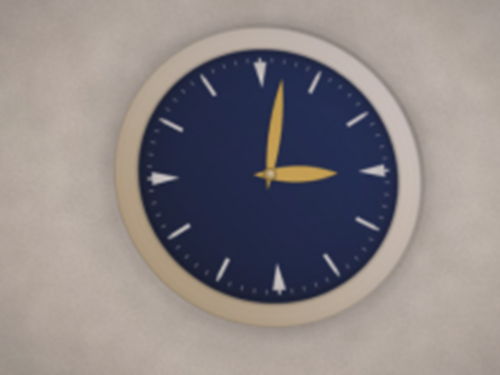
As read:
3,02
